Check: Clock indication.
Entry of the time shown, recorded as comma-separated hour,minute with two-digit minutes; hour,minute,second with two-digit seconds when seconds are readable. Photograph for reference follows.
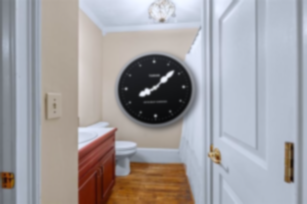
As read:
8,08
